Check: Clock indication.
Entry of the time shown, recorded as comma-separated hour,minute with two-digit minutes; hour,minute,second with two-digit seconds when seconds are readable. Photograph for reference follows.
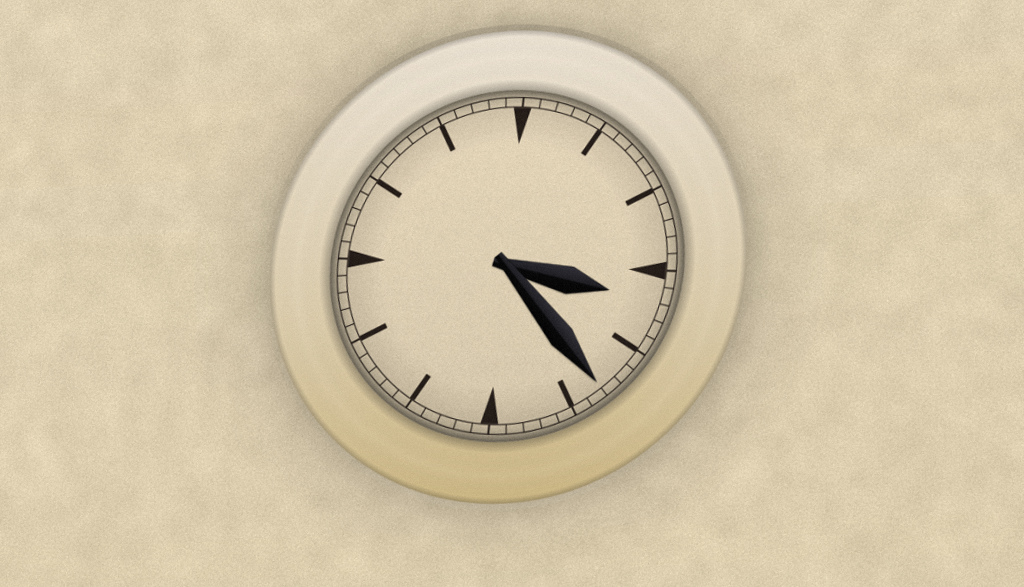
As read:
3,23
